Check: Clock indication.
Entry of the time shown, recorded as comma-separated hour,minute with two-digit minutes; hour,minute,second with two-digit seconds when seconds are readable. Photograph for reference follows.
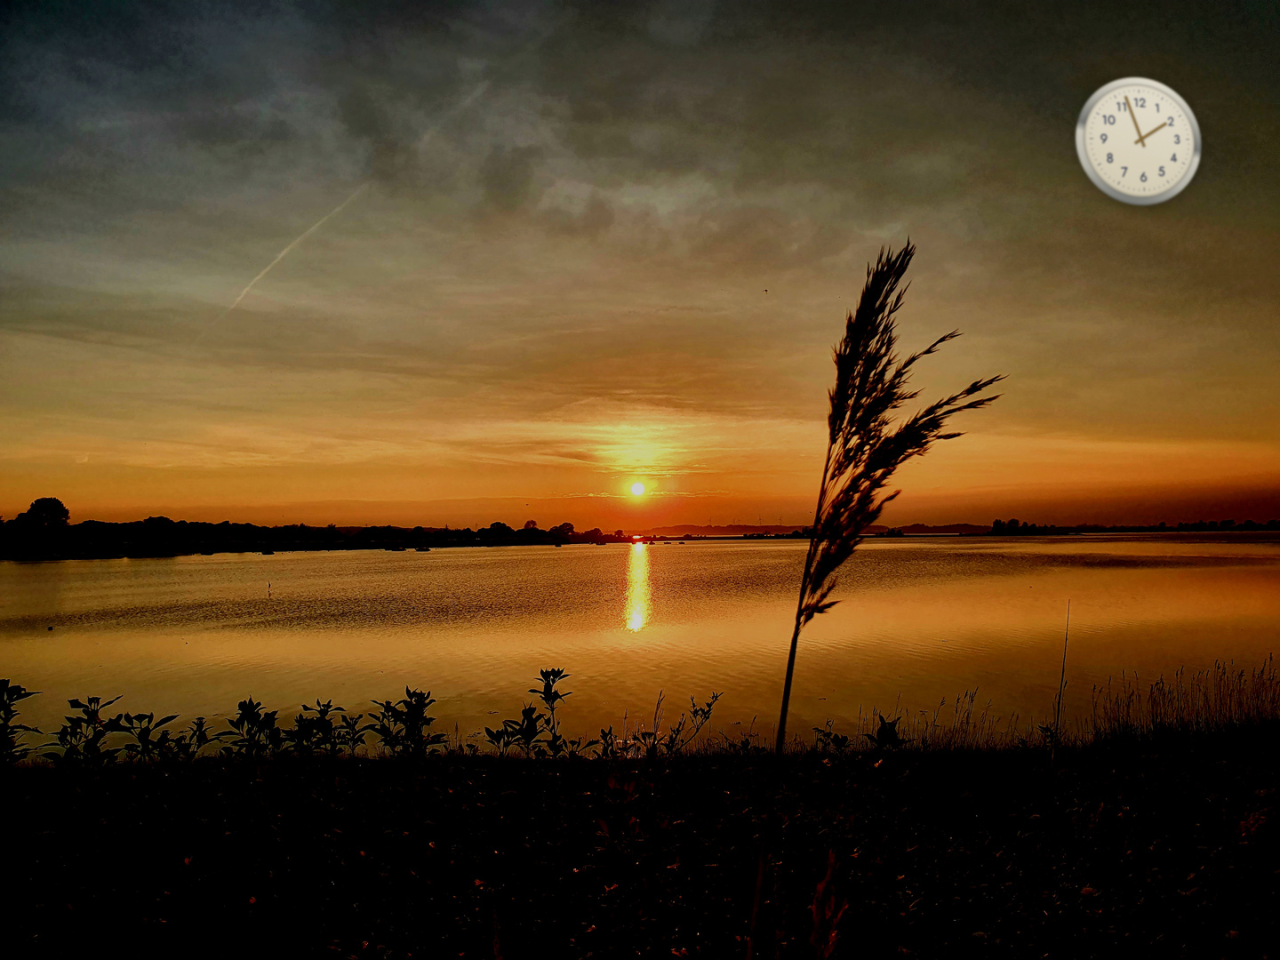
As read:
1,57
